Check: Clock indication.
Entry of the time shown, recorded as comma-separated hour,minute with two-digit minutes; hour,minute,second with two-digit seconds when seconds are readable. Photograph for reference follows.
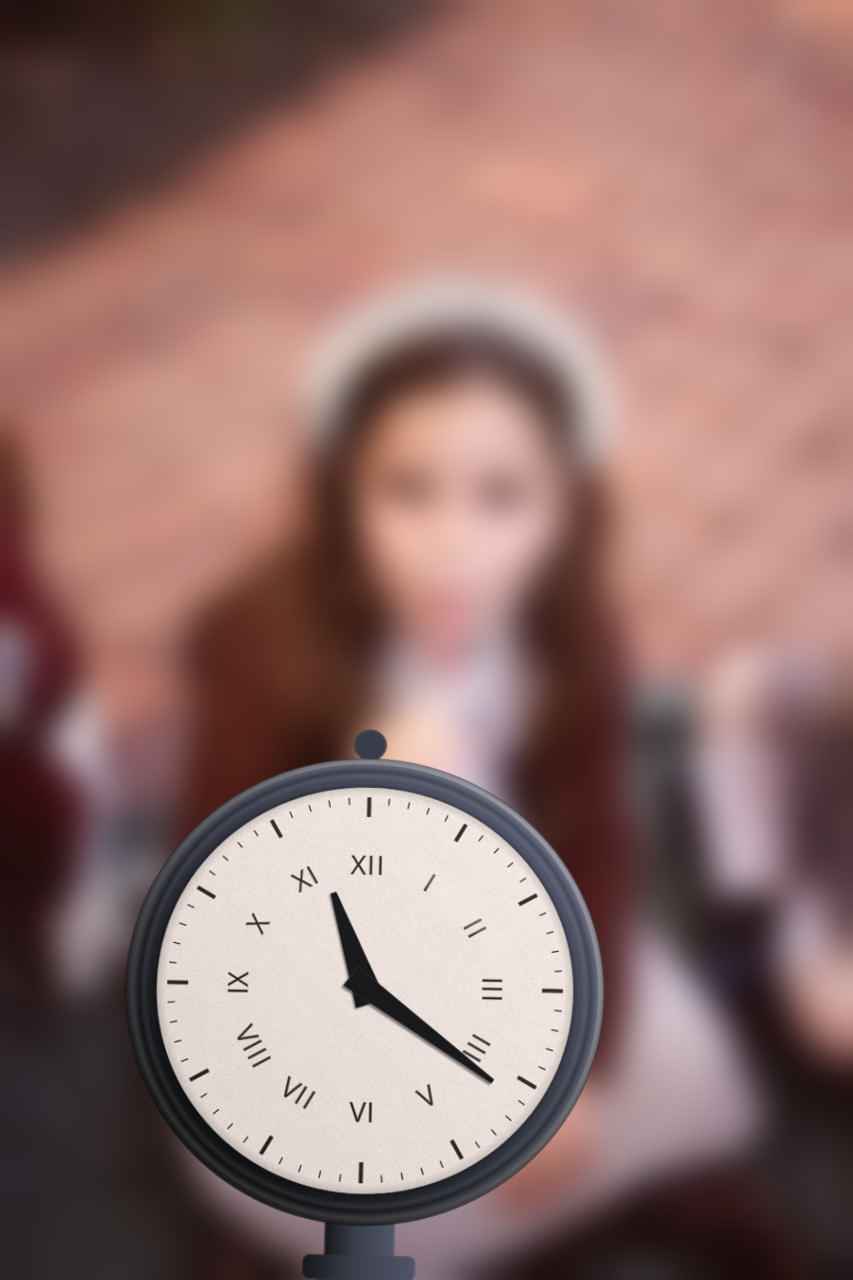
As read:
11,21
